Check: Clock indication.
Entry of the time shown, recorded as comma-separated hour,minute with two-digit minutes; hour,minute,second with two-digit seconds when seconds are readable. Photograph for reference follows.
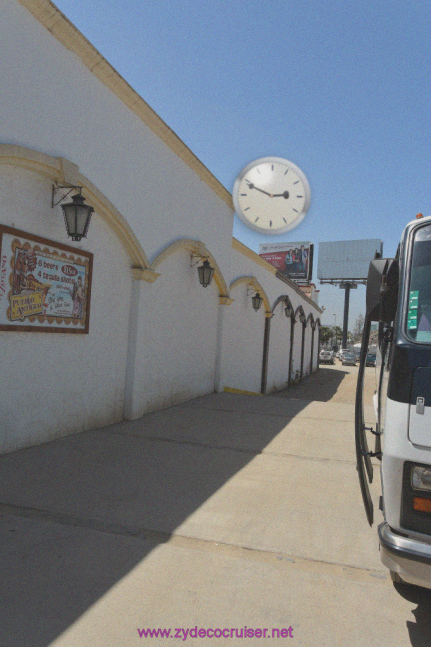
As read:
2,49
